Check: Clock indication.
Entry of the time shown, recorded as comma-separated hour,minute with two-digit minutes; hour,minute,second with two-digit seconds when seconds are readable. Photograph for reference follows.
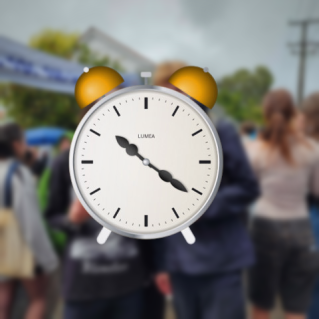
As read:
10,21
